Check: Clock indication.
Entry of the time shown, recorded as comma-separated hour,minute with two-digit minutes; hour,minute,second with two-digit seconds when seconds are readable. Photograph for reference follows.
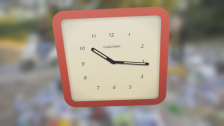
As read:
10,16
